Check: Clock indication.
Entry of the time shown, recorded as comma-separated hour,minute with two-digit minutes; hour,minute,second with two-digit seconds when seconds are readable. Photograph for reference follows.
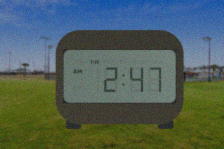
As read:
2,47
